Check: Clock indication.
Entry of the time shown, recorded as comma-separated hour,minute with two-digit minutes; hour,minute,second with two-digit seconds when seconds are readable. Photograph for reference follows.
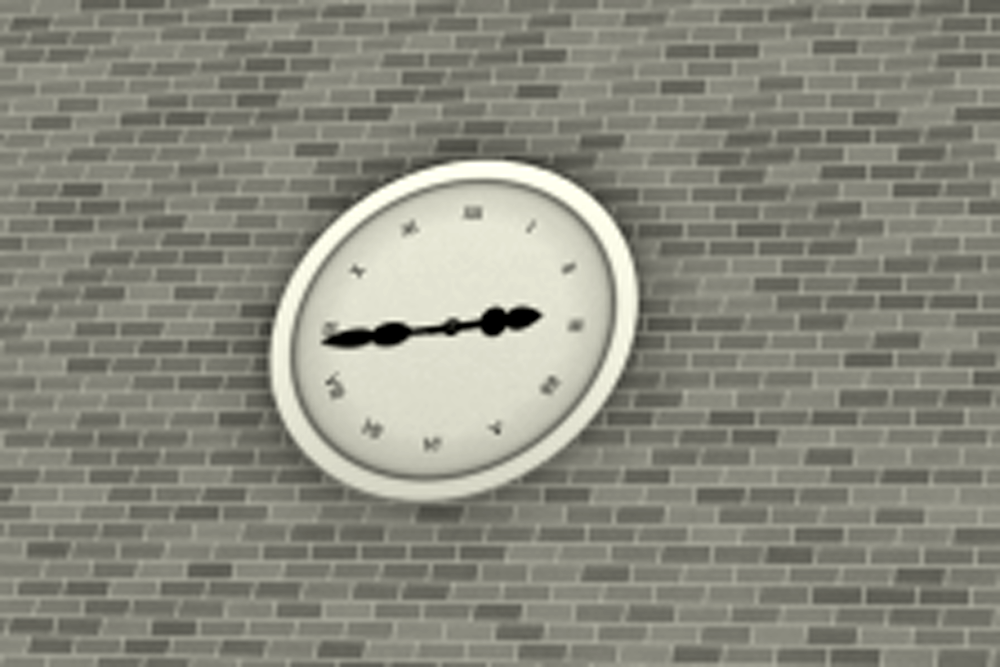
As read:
2,44
